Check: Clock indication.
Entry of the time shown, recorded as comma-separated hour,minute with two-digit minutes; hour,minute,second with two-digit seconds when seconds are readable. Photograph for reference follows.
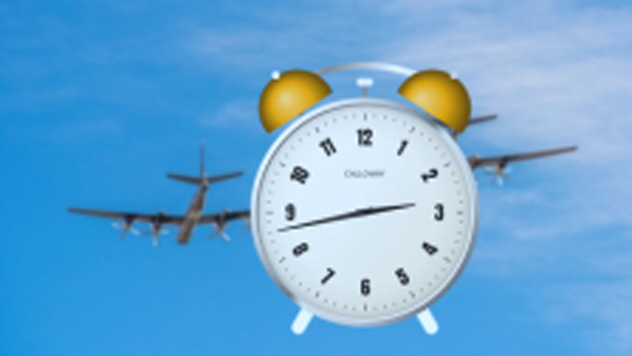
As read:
2,43
